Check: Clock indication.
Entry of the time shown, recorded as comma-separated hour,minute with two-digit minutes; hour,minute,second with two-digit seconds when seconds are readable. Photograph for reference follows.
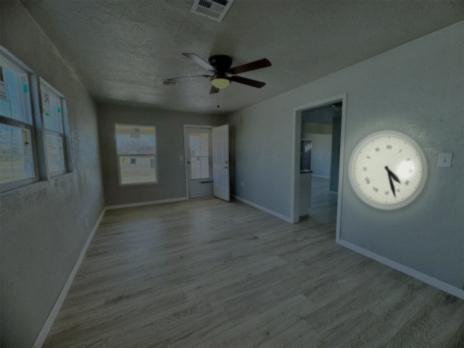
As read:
4,27
